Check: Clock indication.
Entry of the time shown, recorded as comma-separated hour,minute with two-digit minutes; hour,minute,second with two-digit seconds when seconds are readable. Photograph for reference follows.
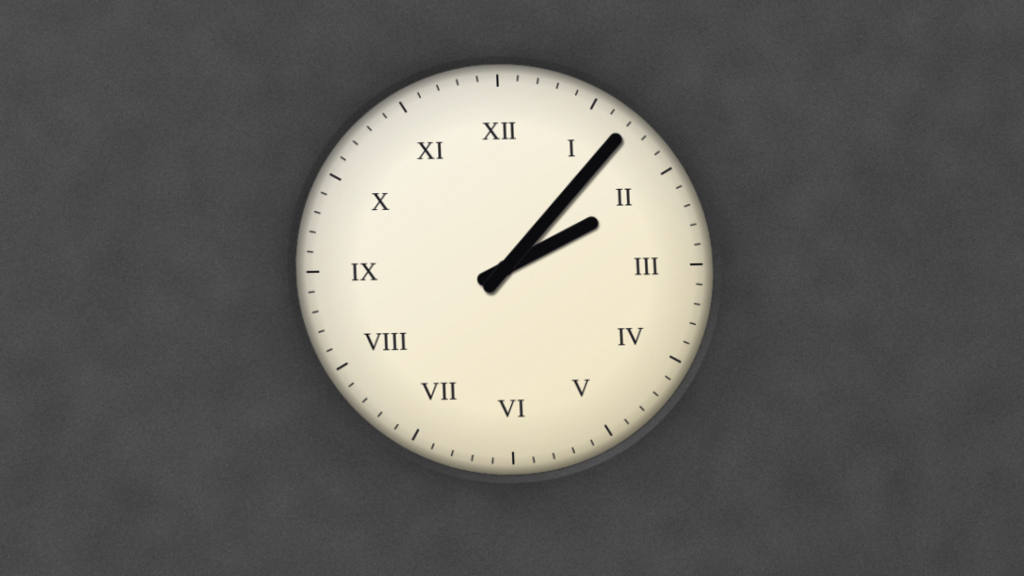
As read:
2,07
